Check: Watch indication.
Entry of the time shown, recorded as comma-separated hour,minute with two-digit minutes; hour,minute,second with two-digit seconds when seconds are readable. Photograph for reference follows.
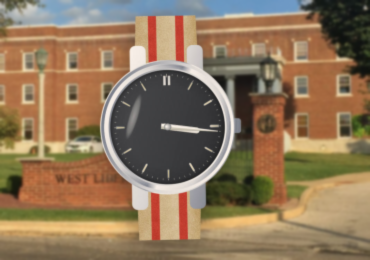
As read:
3,16
